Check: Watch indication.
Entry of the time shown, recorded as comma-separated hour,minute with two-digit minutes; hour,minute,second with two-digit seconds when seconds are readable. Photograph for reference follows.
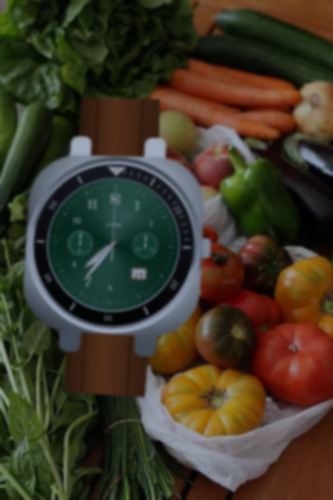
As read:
7,36
